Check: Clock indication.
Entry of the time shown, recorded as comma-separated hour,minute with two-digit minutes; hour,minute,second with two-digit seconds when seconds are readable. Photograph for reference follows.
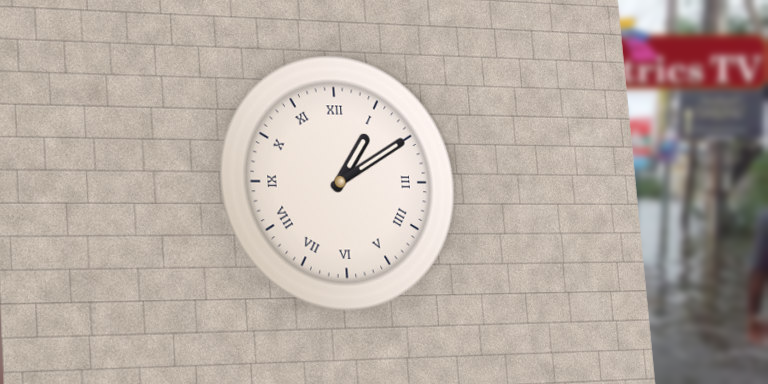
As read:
1,10
